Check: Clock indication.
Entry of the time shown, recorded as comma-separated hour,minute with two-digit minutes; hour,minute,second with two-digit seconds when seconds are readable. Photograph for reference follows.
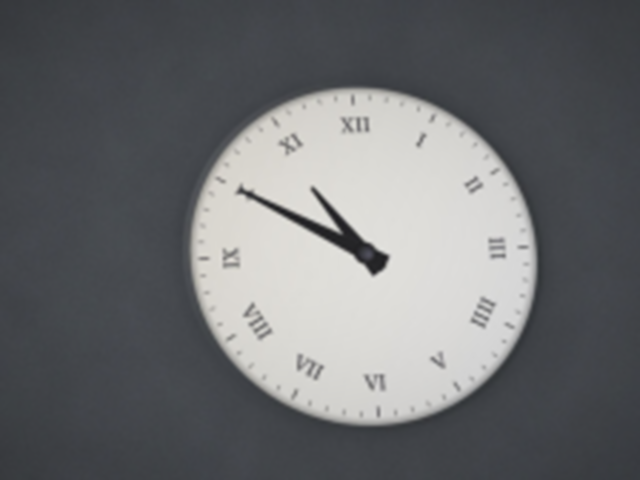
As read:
10,50
